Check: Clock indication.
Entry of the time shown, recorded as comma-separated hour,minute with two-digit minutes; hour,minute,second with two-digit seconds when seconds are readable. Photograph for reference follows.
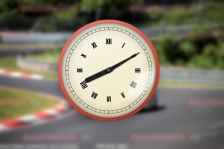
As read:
8,10
